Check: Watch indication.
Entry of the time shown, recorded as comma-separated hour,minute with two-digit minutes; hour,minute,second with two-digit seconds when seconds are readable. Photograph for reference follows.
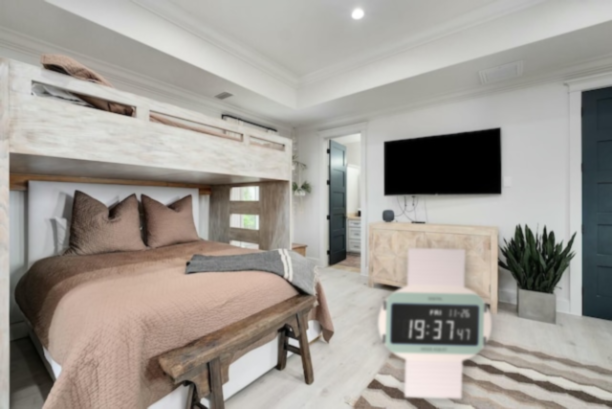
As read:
19,37
